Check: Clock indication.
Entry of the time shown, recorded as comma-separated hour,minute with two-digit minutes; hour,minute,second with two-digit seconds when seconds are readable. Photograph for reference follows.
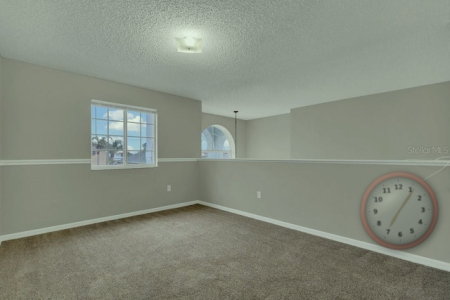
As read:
7,06
